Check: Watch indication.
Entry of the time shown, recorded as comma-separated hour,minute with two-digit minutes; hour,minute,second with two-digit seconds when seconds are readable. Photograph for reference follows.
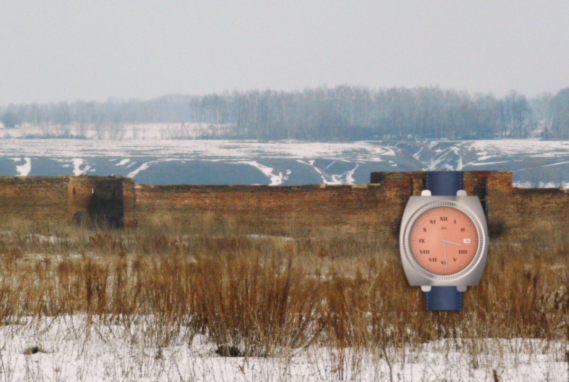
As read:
3,29
